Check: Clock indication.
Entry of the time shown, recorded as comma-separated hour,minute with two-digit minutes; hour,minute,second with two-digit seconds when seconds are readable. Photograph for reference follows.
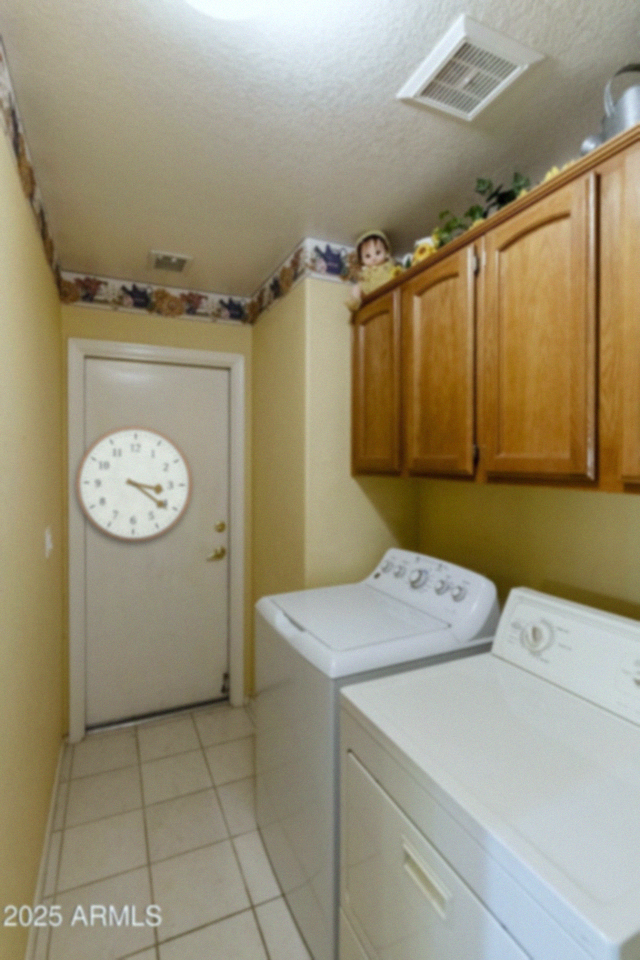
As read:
3,21
